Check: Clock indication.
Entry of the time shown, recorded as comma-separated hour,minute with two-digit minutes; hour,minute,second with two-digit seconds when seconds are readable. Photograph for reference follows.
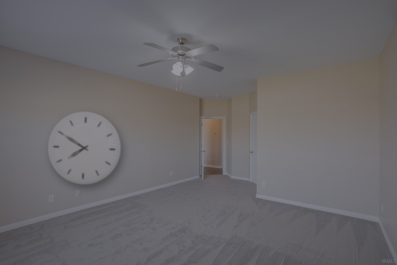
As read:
7,50
